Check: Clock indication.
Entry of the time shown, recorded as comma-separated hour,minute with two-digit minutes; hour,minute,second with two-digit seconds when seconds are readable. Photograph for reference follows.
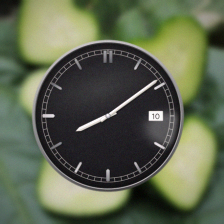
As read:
8,09
